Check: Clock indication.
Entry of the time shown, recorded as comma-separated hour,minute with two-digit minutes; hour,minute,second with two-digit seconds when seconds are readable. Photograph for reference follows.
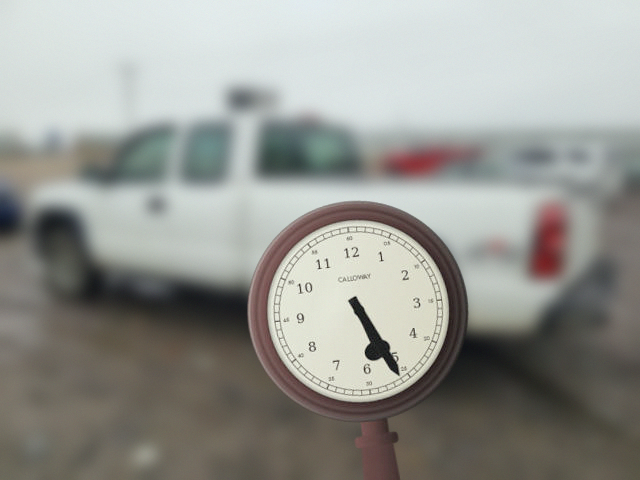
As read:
5,26
